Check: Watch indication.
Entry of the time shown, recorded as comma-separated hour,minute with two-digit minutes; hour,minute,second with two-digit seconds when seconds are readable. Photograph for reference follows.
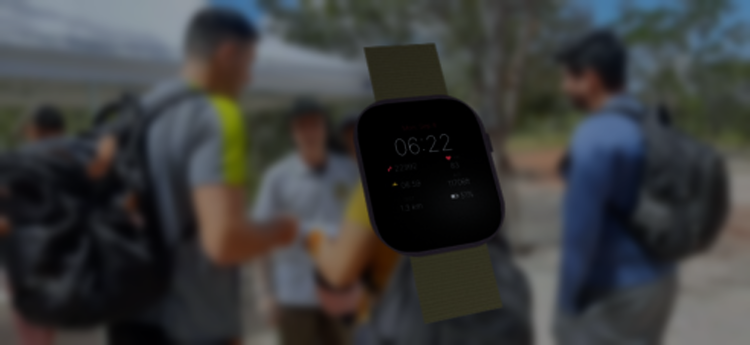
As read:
6,22
